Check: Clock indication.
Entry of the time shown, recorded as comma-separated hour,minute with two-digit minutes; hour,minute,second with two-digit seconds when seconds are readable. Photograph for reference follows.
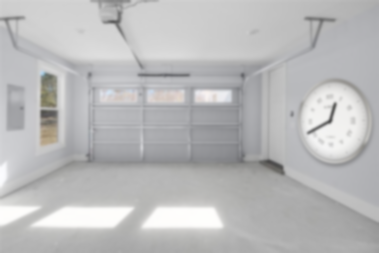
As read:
12,41
